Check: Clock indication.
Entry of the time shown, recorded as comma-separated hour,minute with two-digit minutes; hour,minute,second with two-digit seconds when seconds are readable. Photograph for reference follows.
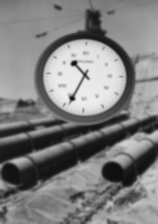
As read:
10,34
